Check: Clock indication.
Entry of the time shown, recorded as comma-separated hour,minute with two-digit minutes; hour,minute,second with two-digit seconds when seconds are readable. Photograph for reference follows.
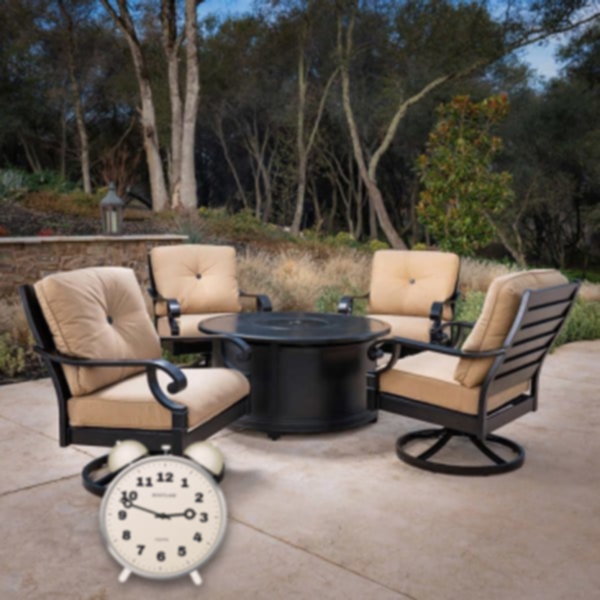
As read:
2,48
